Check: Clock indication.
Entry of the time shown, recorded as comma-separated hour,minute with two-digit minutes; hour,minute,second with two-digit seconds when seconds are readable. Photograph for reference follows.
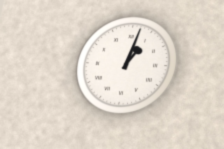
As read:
1,02
